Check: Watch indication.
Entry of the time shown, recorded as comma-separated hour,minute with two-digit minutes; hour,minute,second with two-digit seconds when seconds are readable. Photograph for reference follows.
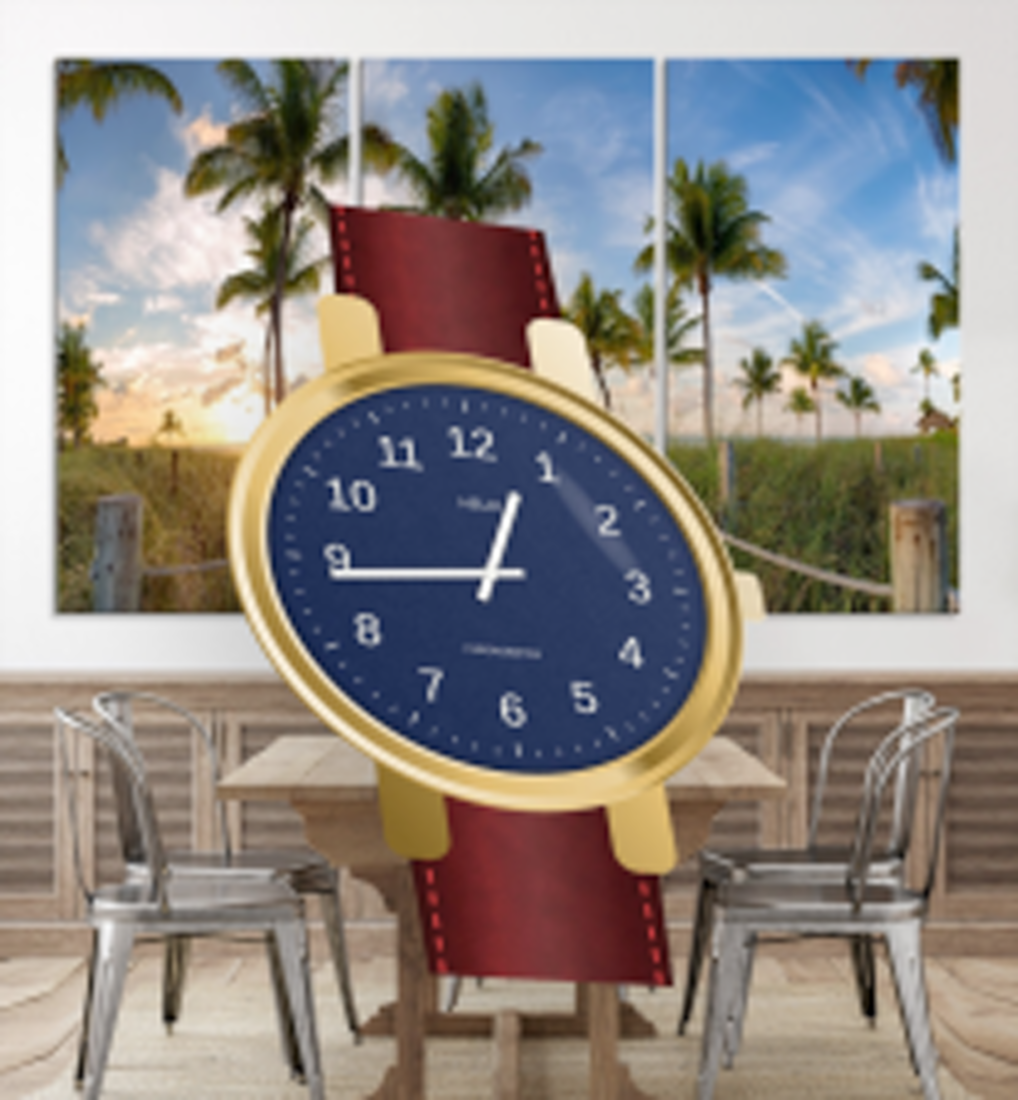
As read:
12,44
